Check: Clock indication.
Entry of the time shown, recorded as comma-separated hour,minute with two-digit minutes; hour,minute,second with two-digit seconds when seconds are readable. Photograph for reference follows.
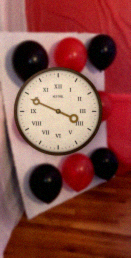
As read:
3,49
